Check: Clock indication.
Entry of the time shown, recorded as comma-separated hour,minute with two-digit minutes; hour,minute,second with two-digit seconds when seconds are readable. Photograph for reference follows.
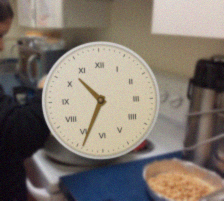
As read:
10,34
